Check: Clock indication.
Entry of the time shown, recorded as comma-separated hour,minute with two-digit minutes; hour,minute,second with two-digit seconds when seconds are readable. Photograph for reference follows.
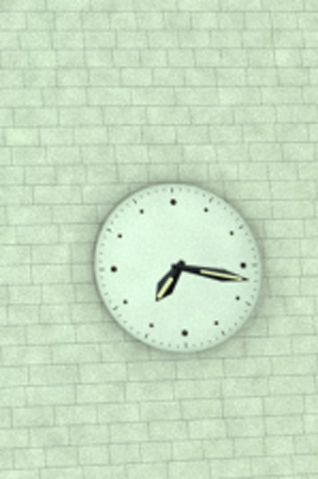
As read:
7,17
